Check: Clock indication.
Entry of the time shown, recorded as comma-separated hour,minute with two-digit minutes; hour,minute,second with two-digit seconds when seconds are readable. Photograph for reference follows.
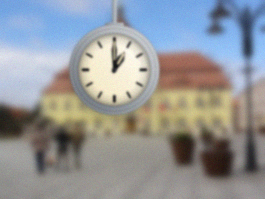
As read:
1,00
